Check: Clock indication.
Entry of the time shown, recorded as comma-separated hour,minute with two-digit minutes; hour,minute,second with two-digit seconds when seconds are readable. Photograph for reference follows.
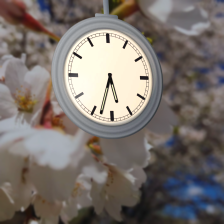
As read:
5,33
